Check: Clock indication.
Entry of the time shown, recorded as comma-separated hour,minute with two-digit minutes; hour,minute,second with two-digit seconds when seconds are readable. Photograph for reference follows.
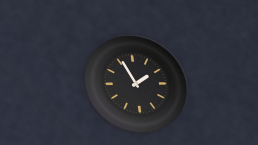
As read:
1,56
